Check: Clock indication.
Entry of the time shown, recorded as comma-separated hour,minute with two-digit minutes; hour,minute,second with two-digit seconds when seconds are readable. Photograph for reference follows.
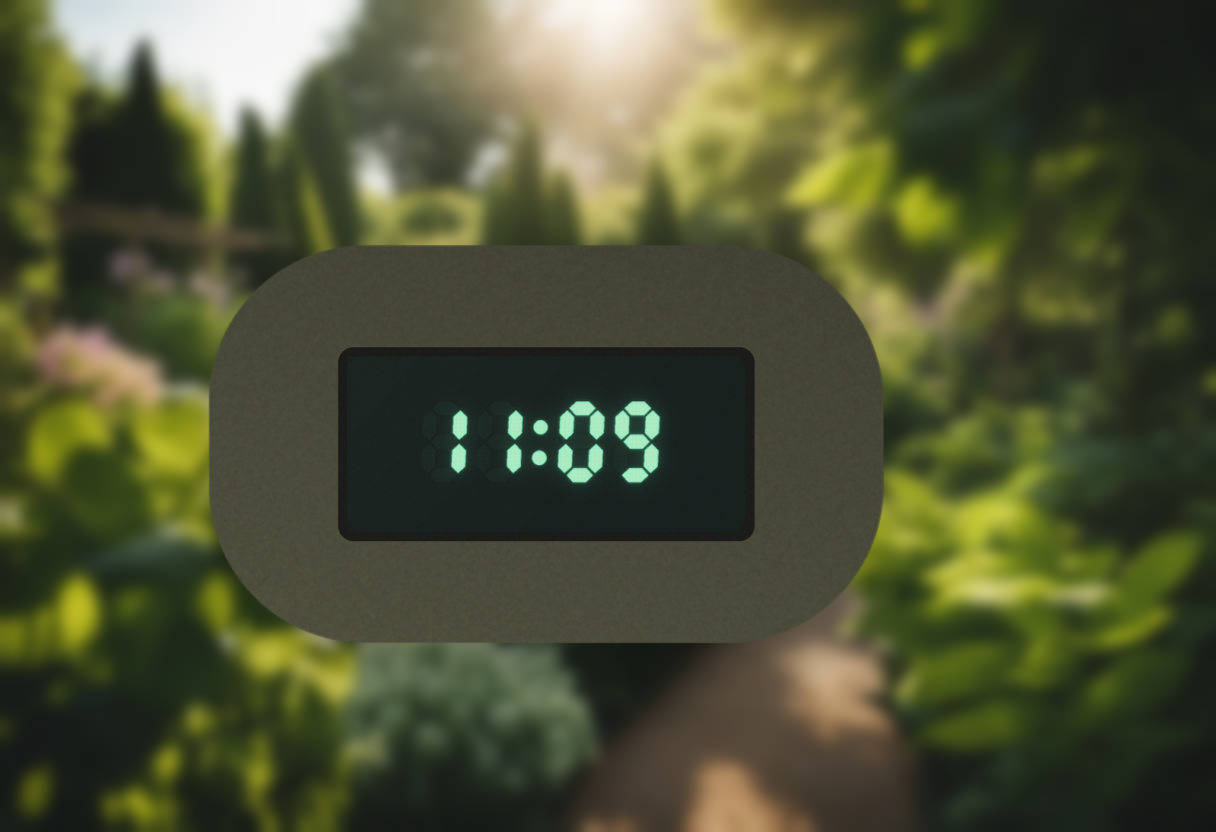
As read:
11,09
